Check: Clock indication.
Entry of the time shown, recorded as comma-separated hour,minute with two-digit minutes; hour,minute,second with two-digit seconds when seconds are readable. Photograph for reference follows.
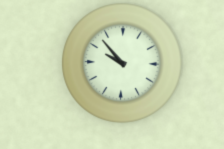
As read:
9,53
